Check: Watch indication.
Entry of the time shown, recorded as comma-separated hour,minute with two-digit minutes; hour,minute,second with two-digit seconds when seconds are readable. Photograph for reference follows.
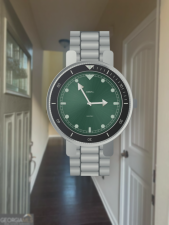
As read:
2,55
